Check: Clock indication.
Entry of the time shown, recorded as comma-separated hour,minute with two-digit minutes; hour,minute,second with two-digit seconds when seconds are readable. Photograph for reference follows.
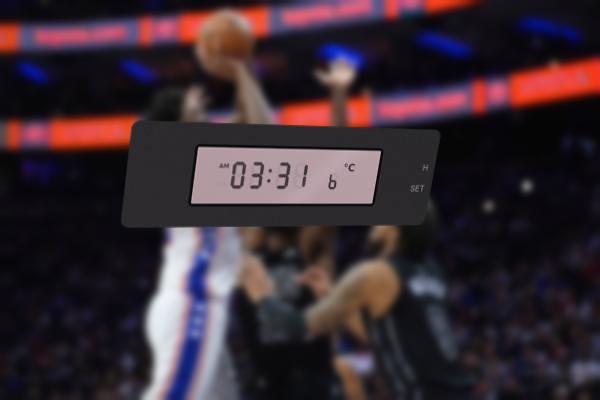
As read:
3,31
